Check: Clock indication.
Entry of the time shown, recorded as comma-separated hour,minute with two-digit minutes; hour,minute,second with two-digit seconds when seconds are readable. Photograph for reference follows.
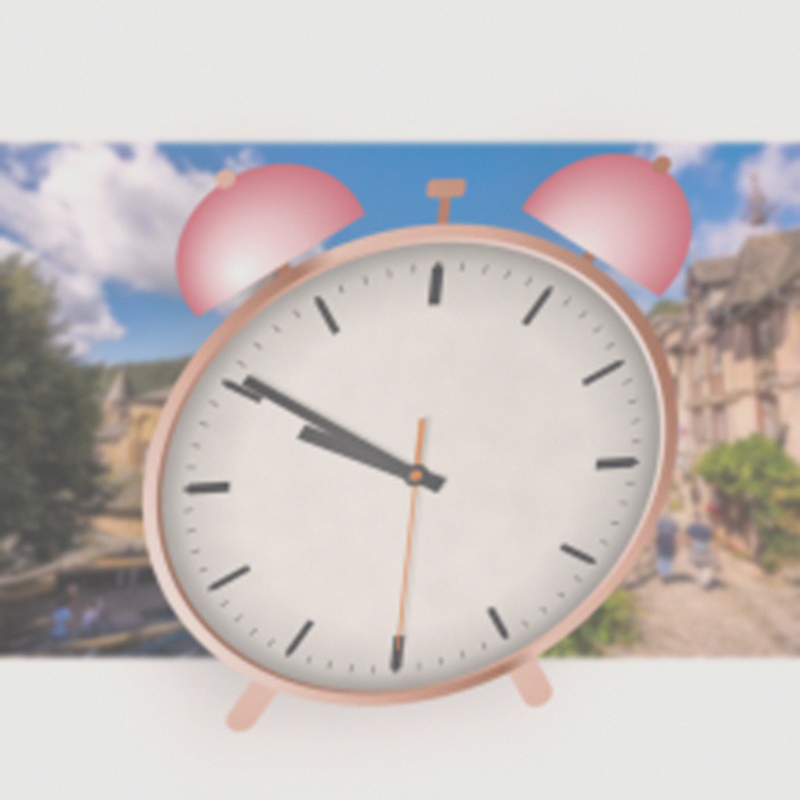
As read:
9,50,30
